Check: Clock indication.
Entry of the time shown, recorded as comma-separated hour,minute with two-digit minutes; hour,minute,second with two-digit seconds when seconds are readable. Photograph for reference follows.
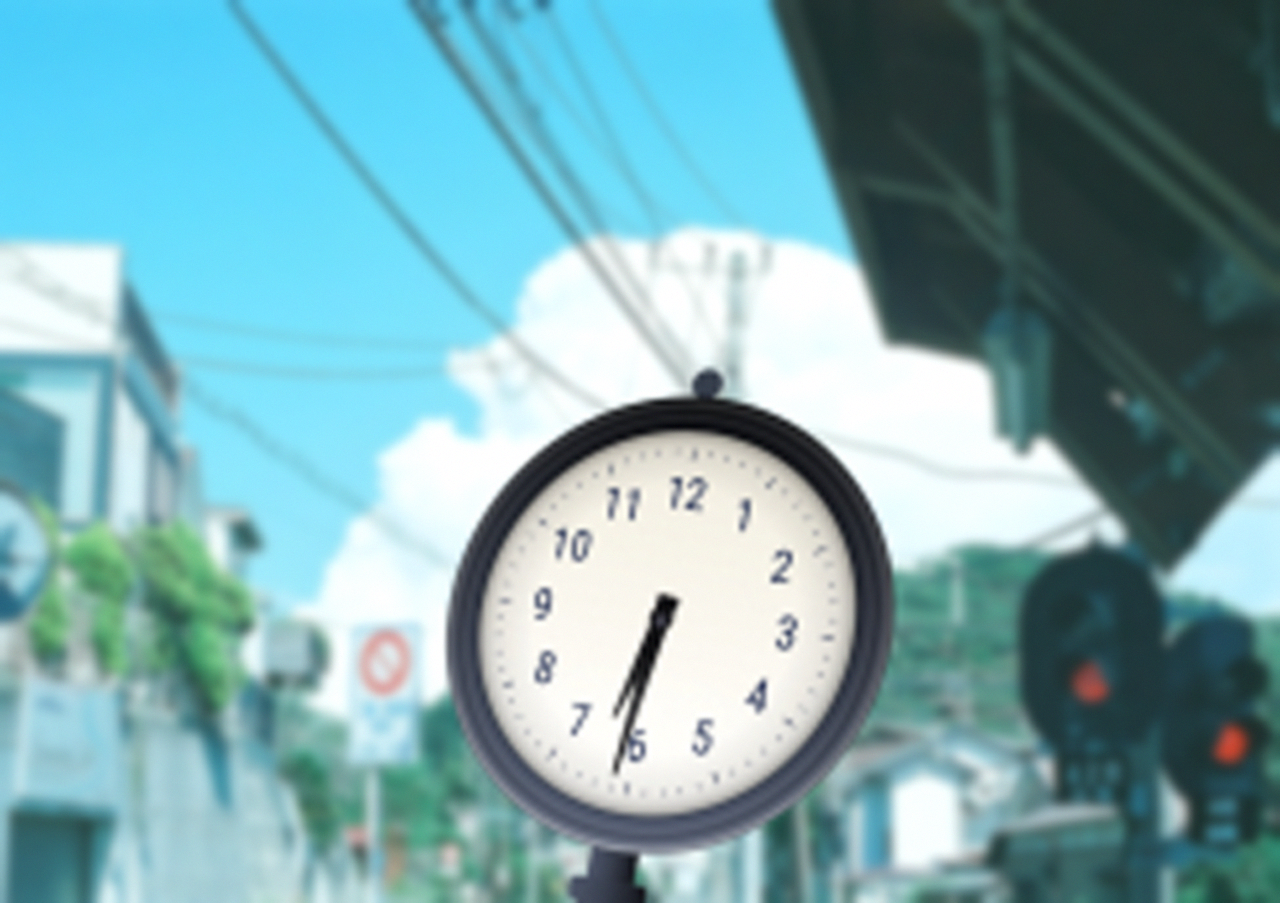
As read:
6,31
